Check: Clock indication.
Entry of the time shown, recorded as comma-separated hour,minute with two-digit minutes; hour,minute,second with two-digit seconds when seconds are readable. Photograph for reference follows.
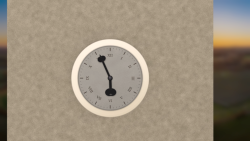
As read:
5,56
